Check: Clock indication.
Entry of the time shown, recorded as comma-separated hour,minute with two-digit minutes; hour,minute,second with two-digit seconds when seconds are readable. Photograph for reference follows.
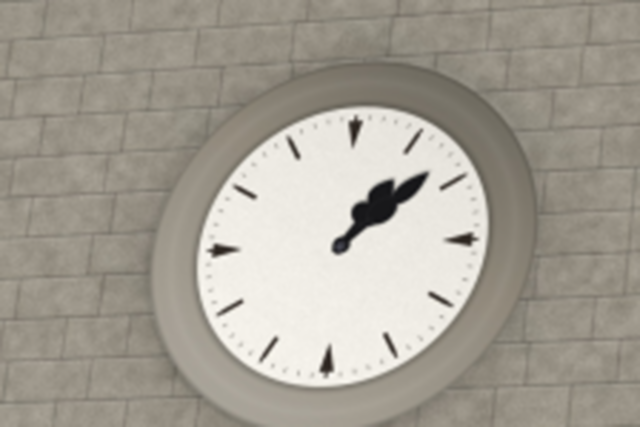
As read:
1,08
